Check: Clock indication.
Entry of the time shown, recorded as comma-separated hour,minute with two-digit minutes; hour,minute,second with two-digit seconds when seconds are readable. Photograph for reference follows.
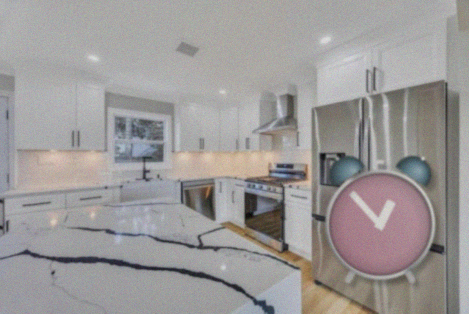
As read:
12,53
